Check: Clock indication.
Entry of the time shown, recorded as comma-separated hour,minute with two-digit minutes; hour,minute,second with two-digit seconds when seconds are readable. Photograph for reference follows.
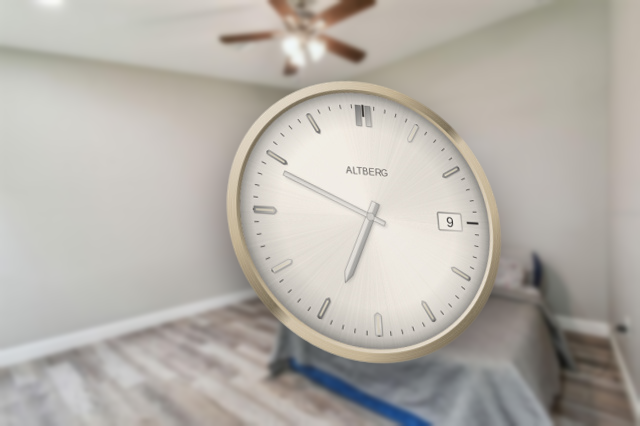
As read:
6,49
